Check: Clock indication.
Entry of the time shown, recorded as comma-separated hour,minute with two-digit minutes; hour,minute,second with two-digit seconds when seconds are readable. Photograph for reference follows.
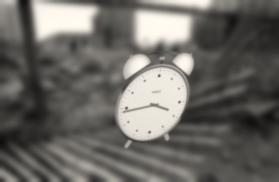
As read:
3,44
